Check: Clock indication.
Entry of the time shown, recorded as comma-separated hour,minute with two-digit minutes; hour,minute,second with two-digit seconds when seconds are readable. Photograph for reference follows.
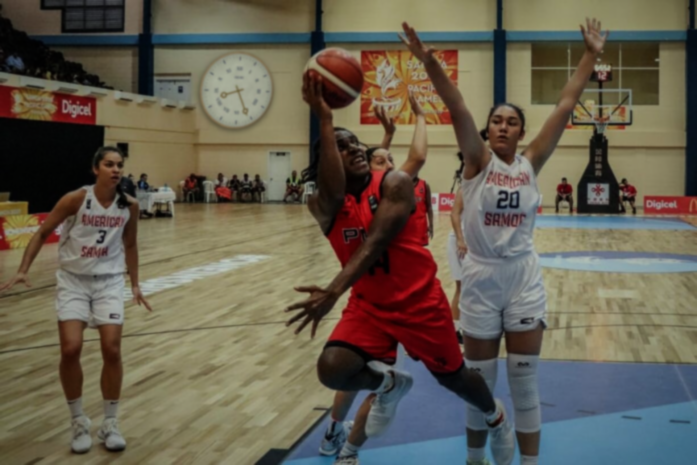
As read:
8,26
